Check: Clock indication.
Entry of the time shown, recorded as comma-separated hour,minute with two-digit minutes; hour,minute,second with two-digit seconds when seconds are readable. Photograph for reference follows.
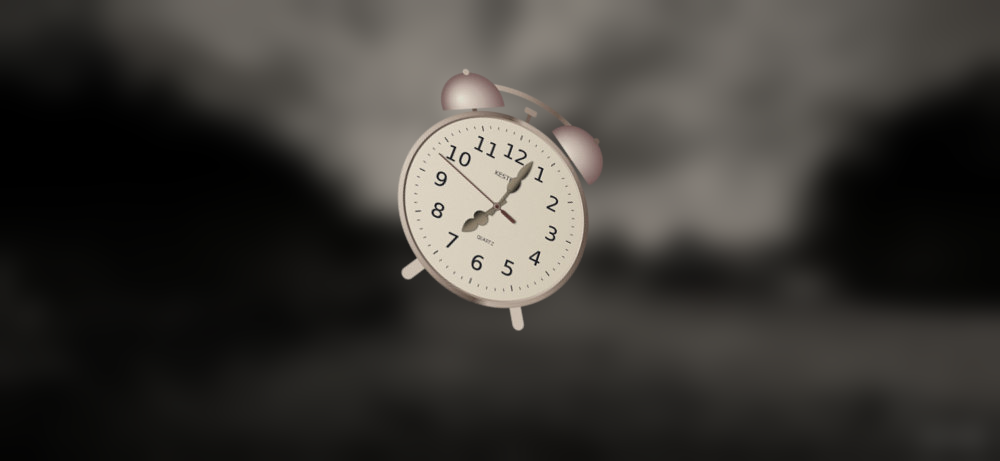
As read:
7,02,48
